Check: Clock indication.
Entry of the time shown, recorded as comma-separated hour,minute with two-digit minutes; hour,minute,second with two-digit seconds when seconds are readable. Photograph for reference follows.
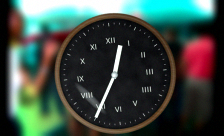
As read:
12,35
